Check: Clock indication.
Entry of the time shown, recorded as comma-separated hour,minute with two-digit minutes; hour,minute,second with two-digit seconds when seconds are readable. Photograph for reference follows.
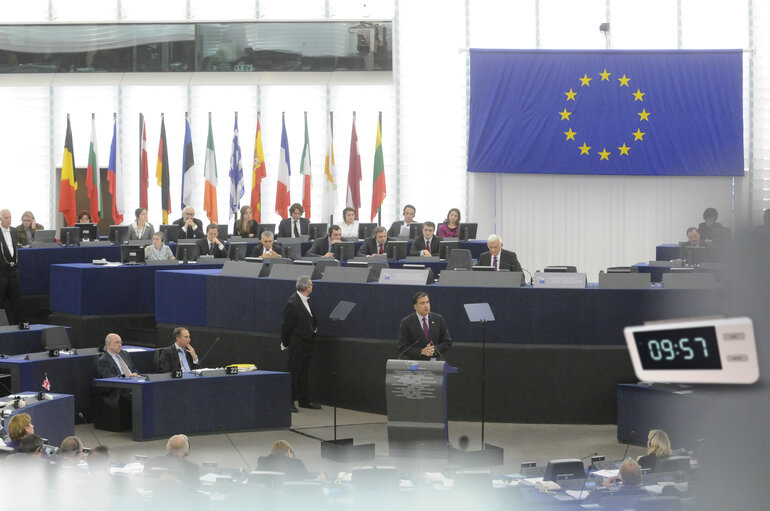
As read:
9,57
